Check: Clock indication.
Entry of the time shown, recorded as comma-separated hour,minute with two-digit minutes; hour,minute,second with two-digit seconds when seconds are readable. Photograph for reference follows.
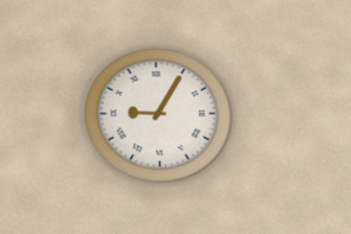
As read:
9,05
